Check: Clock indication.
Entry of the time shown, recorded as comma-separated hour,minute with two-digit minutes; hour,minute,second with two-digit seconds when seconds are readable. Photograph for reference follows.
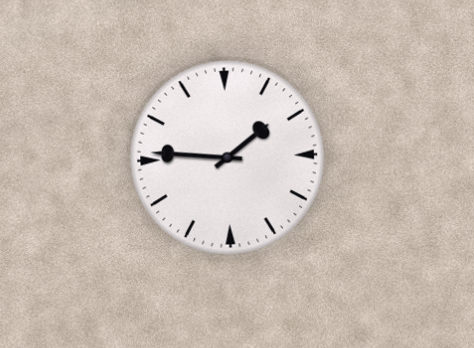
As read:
1,46
